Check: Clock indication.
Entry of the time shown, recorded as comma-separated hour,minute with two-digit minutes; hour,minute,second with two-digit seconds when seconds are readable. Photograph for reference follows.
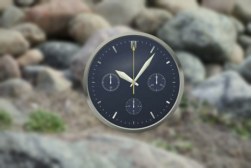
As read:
10,06
